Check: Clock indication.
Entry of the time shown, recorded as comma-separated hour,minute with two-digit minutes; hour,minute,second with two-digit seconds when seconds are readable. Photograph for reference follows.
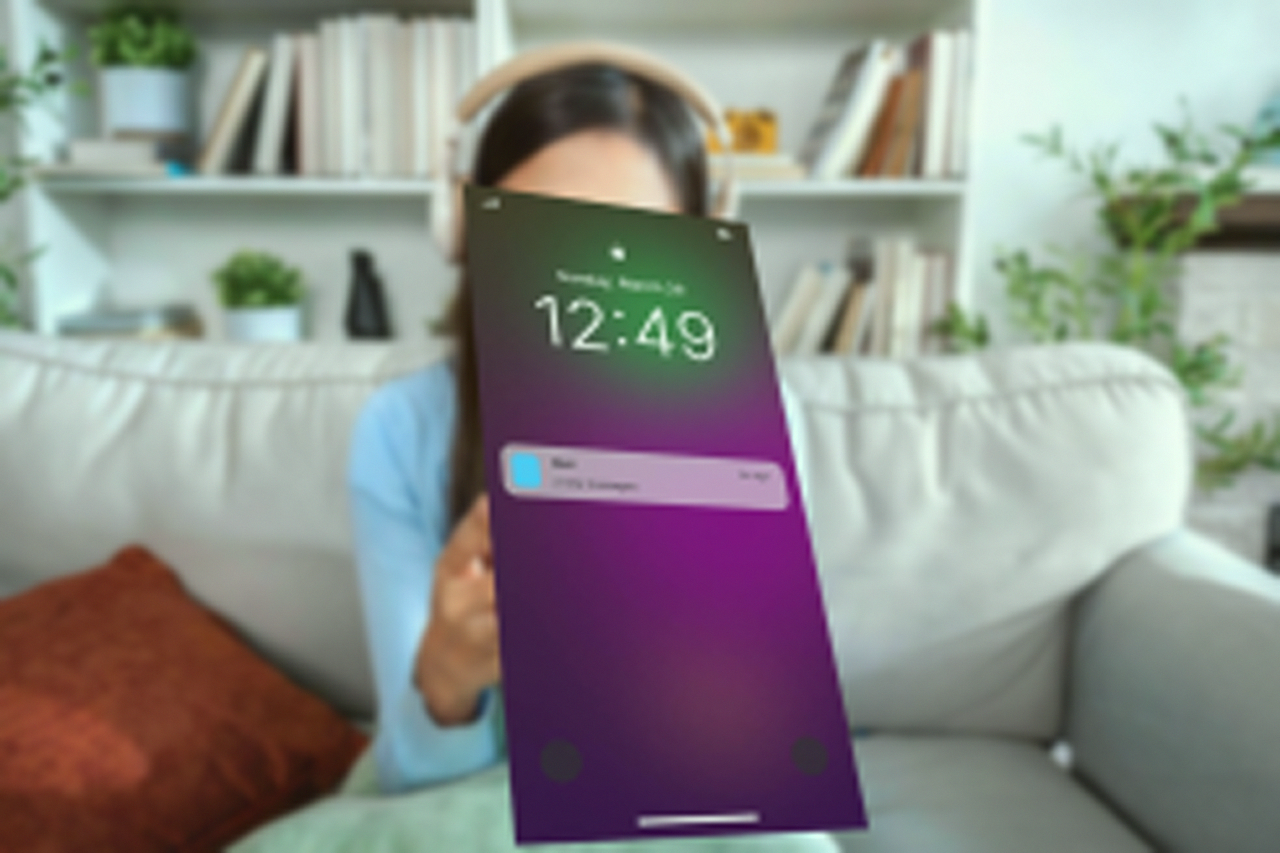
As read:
12,49
